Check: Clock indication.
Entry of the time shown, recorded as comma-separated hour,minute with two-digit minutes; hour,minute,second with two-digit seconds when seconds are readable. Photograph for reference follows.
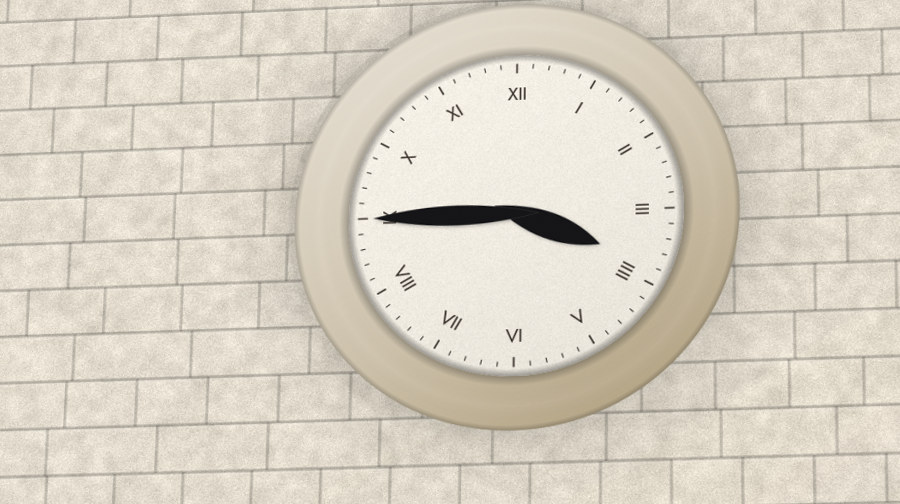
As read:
3,45
